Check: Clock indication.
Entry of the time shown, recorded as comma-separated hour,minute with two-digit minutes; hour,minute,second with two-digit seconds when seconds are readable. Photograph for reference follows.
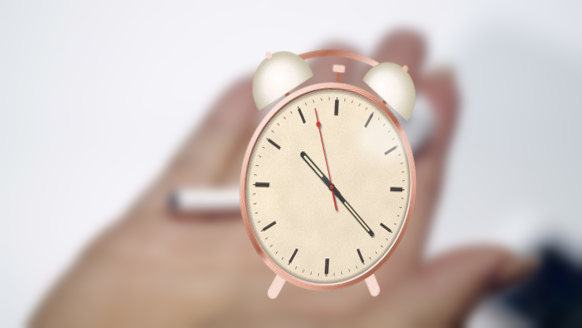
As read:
10,21,57
